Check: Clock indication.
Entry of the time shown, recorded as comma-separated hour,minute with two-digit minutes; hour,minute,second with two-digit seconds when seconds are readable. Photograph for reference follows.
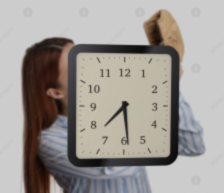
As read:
7,29
